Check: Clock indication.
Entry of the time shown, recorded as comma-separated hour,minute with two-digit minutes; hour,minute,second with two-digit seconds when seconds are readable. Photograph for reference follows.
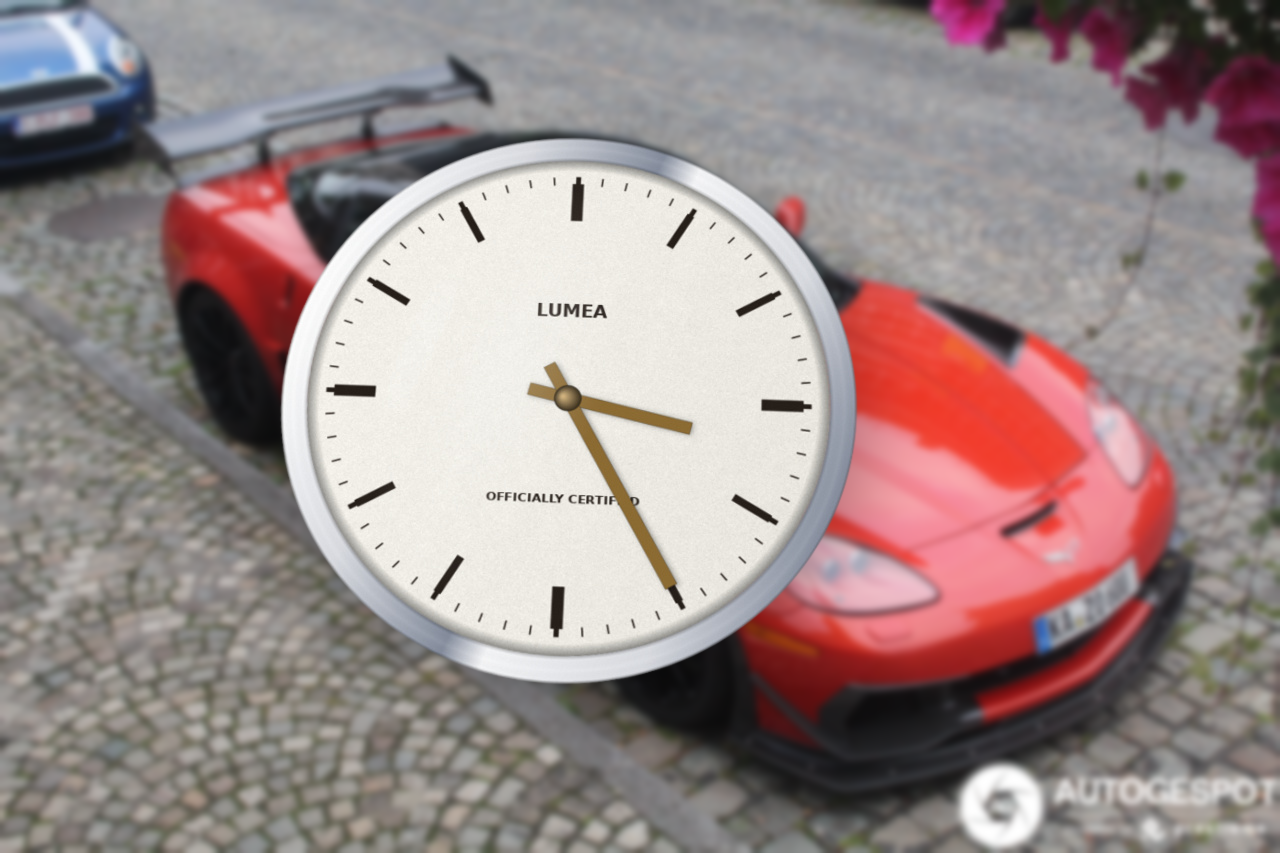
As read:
3,25
